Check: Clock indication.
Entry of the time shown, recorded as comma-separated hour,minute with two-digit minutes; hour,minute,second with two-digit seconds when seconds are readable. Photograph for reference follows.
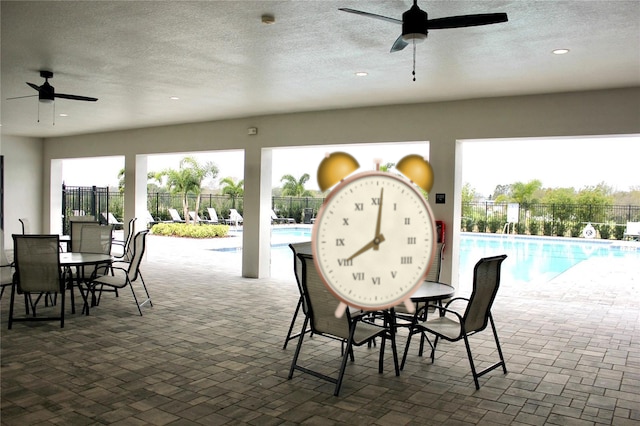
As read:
8,01
